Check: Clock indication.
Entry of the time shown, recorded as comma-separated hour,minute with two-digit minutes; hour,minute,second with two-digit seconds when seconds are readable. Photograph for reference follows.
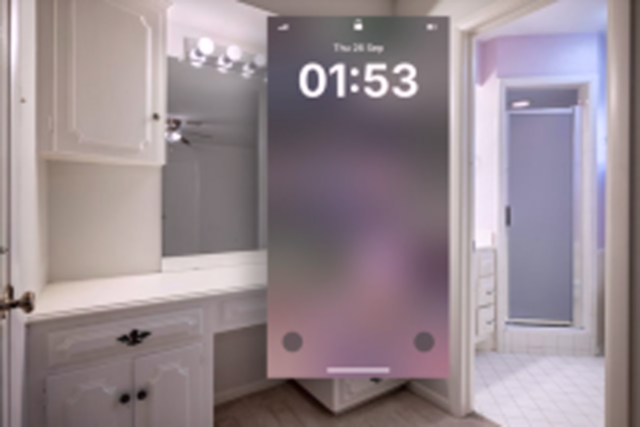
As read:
1,53
